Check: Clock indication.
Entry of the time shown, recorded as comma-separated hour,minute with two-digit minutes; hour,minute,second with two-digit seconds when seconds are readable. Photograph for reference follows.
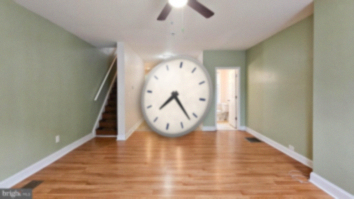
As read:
7,22
